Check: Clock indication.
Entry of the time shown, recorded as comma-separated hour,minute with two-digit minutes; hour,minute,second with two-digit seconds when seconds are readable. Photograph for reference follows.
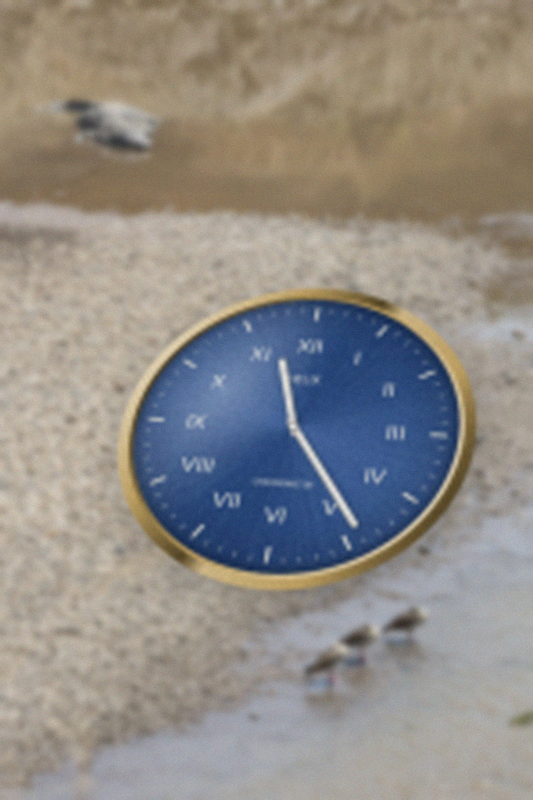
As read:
11,24
